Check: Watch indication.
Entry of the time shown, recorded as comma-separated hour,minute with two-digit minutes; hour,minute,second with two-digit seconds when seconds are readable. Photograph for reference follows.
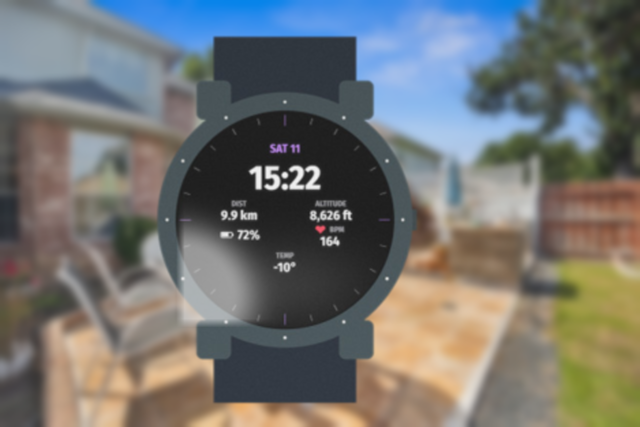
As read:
15,22
